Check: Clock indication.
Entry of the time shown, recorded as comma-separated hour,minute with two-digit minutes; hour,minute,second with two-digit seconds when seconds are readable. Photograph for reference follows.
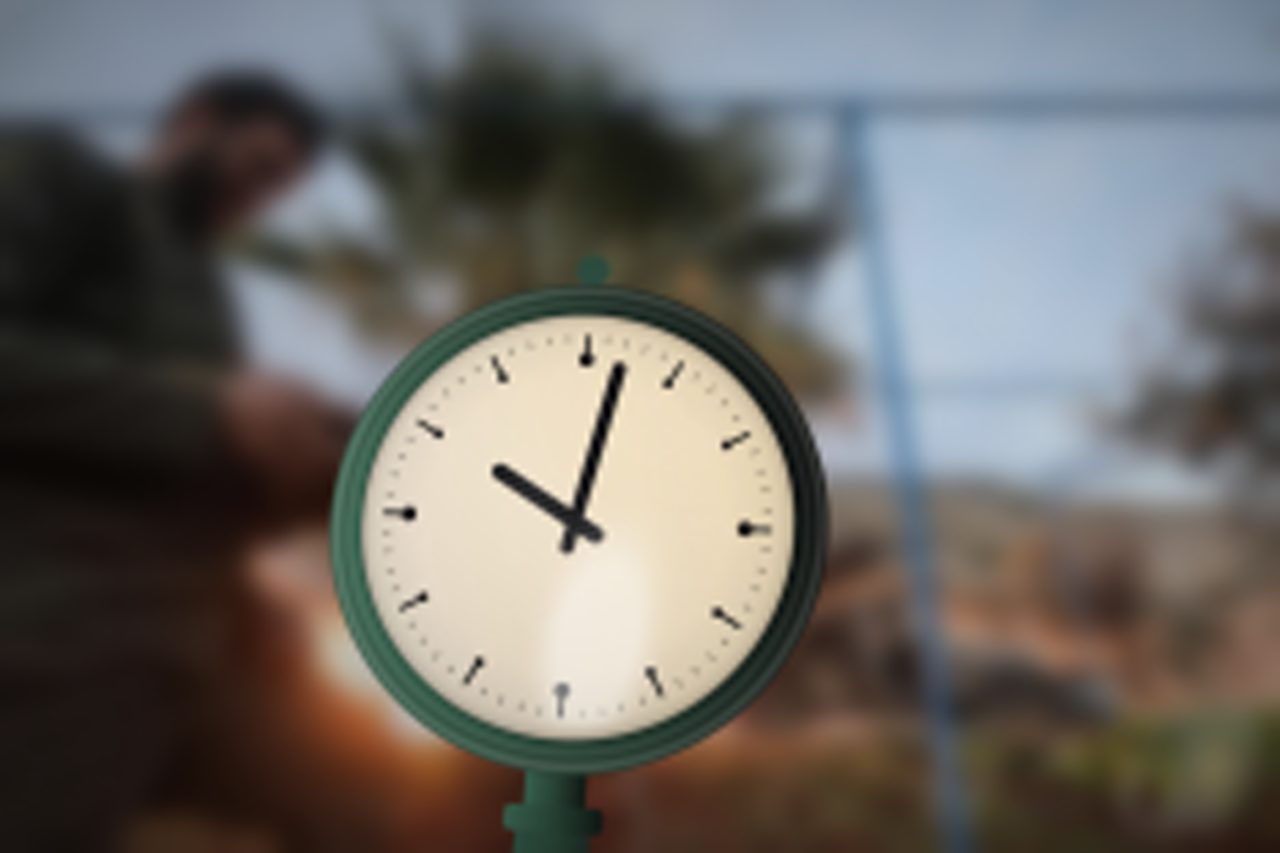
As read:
10,02
